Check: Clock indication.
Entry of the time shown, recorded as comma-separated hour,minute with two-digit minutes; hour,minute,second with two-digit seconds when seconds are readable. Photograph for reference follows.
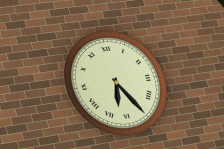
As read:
6,25
